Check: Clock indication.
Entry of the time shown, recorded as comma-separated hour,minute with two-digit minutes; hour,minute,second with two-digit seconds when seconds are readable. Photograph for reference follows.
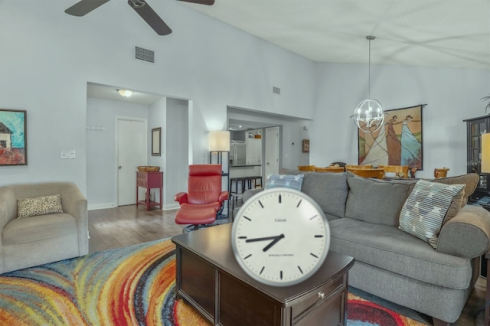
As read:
7,44
